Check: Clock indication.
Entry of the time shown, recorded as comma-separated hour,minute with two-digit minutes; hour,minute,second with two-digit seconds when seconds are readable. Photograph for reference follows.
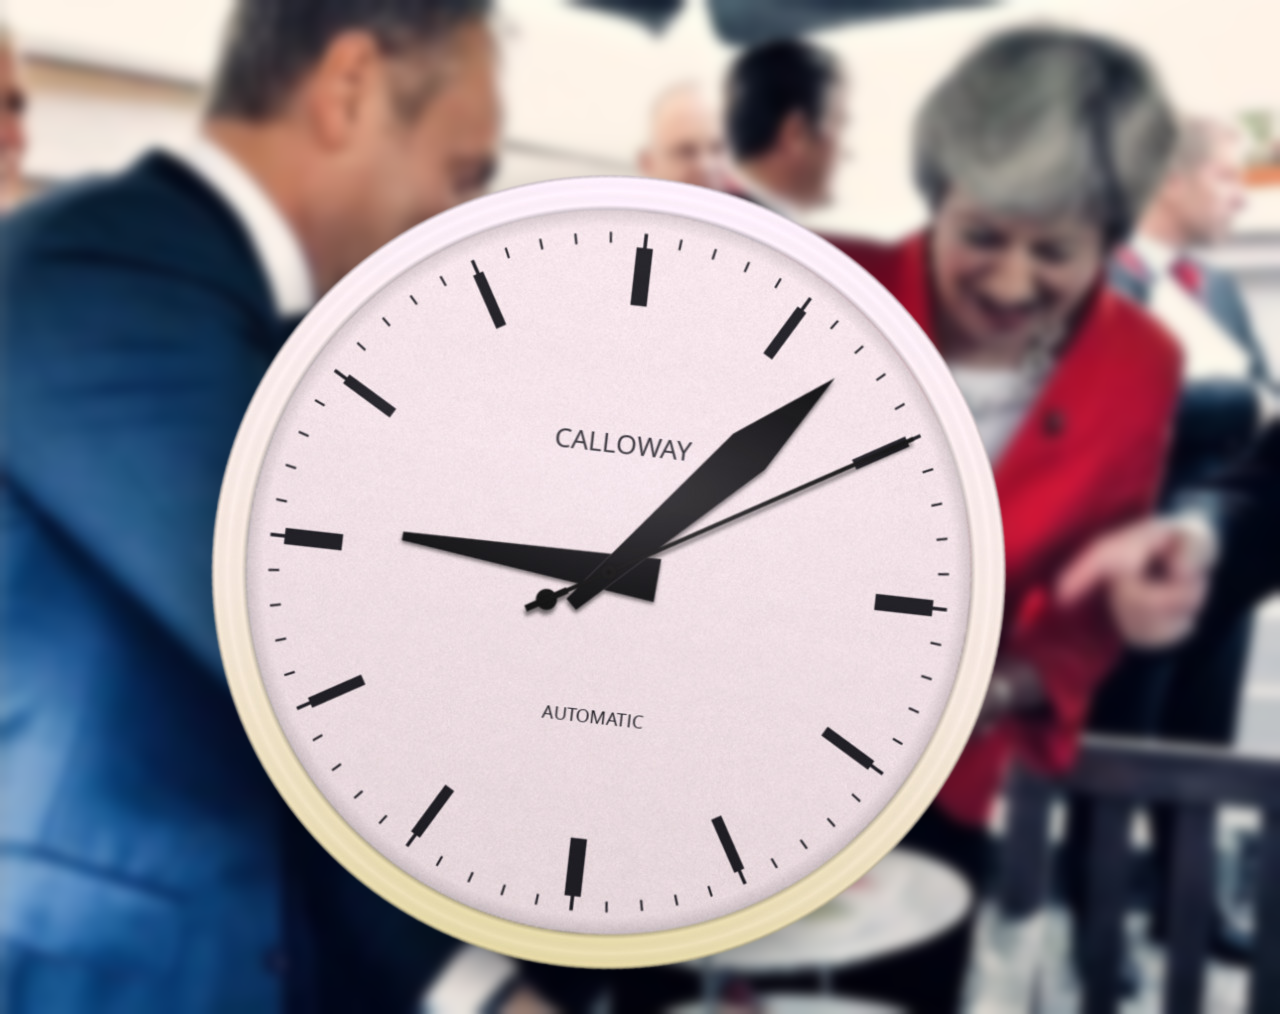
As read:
9,07,10
